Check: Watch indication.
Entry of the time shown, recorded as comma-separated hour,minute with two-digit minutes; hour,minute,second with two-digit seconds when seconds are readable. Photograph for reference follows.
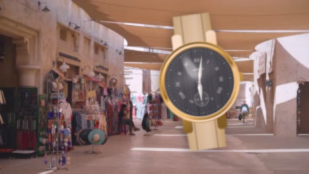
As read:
6,02
